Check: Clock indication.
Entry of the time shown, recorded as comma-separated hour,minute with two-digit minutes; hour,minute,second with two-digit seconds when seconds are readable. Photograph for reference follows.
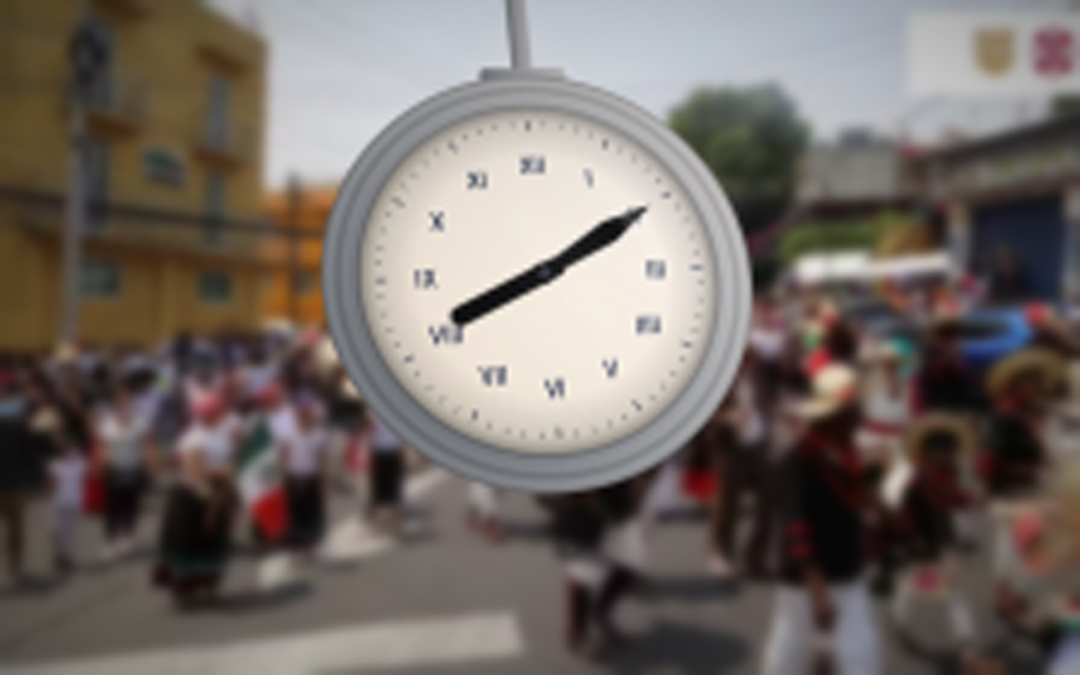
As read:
8,10
